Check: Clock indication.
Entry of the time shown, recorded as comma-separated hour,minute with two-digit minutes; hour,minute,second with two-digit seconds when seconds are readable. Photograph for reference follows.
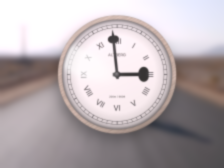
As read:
2,59
